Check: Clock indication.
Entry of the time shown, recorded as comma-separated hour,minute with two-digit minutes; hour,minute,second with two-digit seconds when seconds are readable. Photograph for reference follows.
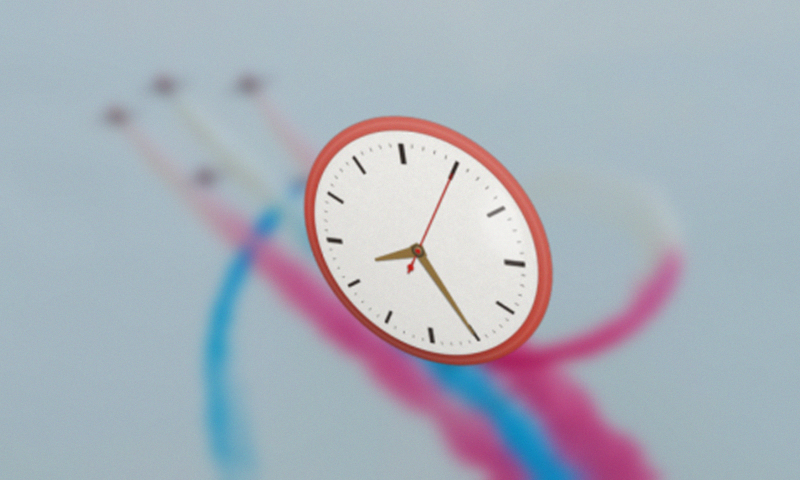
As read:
8,25,05
